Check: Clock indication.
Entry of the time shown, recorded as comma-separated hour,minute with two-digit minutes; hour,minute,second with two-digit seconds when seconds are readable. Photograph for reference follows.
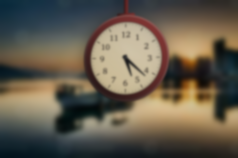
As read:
5,22
